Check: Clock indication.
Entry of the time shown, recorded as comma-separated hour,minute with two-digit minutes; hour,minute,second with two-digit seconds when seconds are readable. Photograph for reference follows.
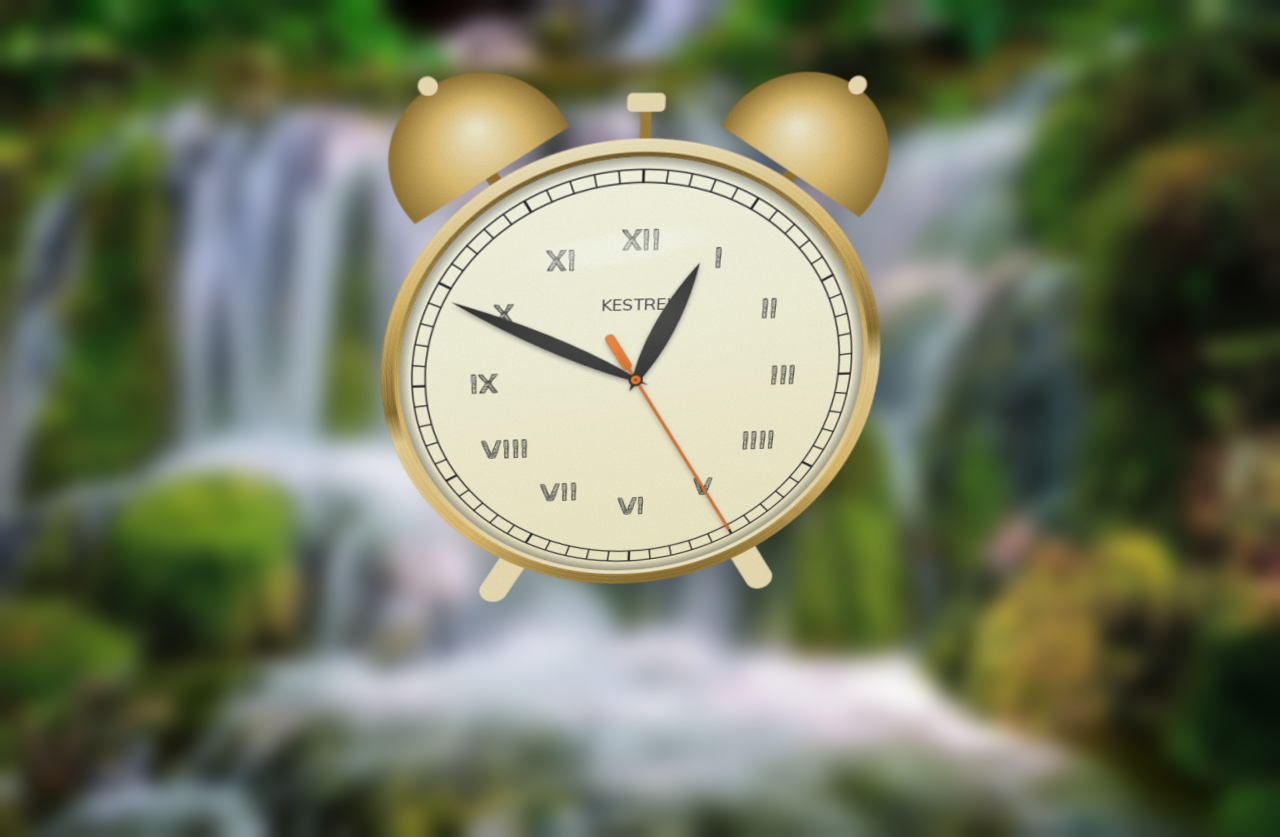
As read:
12,49,25
